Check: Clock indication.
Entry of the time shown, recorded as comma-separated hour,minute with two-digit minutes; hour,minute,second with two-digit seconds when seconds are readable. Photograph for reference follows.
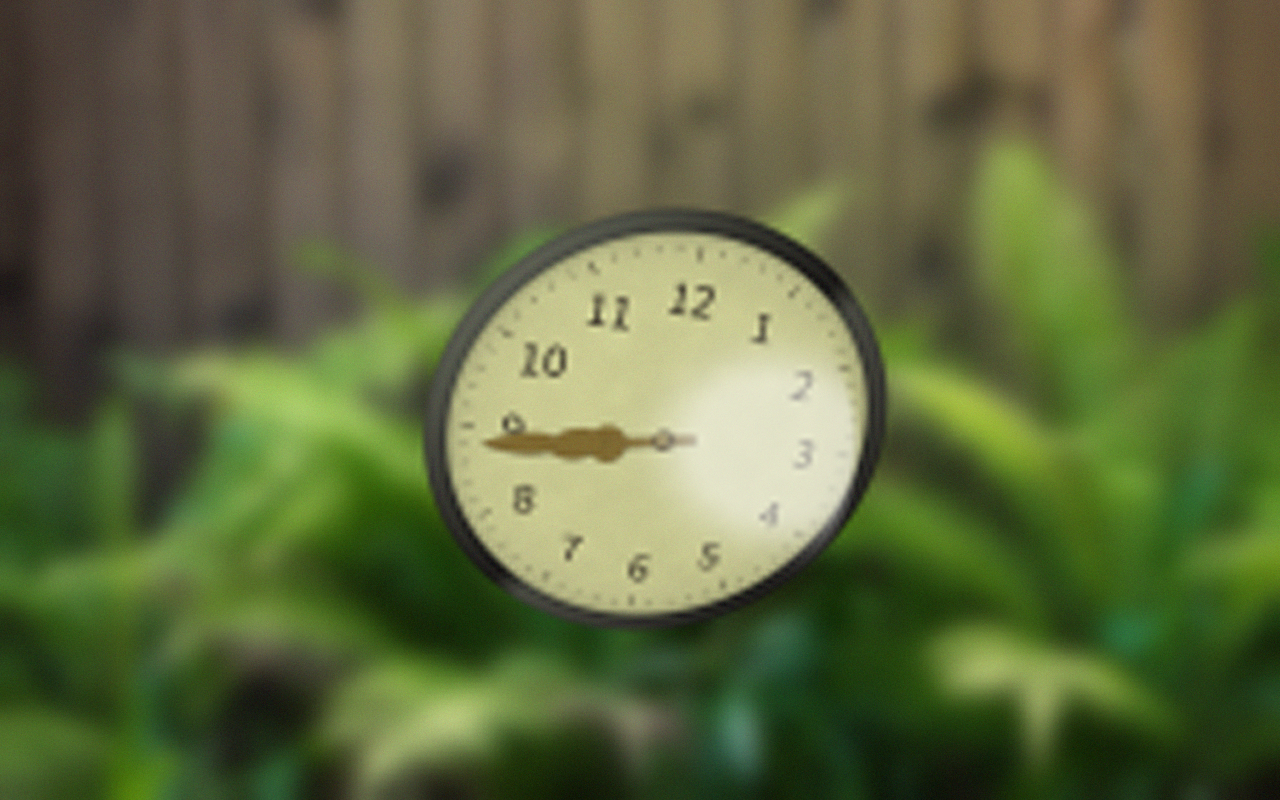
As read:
8,44
